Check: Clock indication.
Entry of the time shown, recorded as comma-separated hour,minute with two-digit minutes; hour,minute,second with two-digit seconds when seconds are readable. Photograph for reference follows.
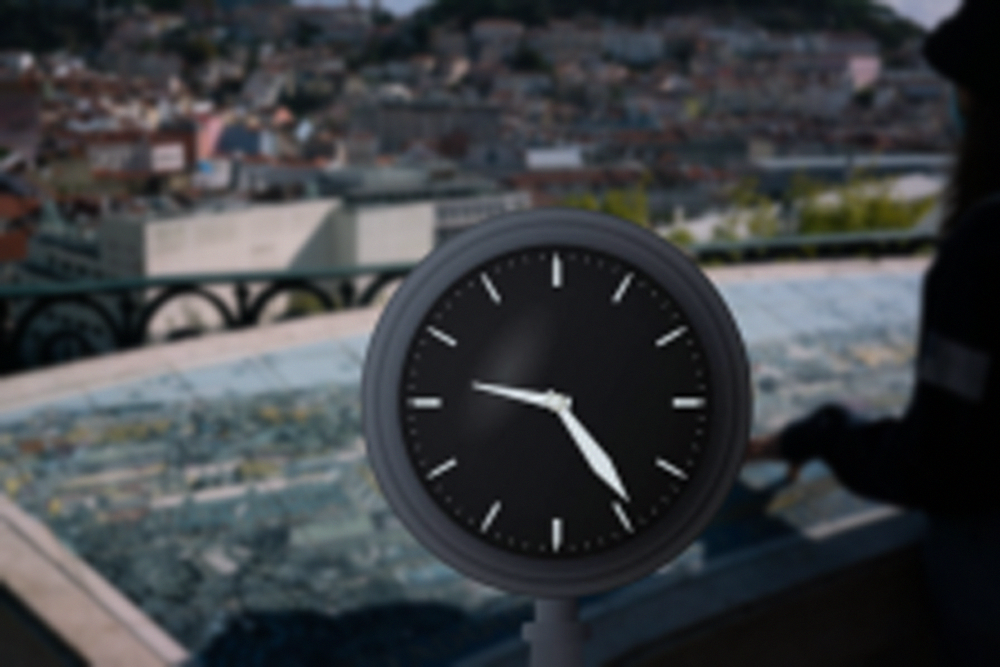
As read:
9,24
